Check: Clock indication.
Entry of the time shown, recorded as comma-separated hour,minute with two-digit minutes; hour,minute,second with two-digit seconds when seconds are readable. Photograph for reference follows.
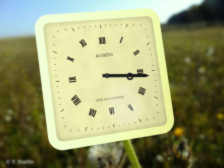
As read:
3,16
